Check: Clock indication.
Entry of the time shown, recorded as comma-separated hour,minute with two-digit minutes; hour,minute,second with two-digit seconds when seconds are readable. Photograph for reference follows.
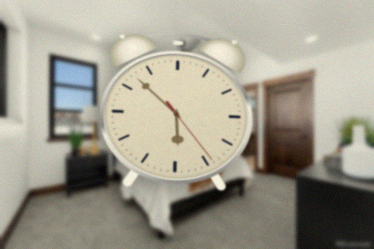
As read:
5,52,24
